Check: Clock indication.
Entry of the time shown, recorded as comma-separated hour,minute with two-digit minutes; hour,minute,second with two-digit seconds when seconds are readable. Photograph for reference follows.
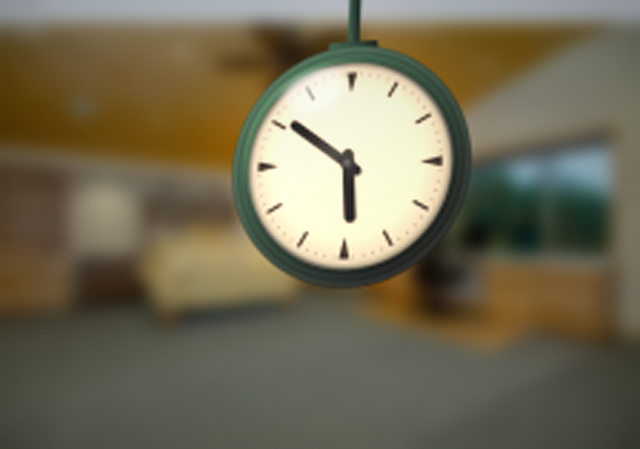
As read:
5,51
